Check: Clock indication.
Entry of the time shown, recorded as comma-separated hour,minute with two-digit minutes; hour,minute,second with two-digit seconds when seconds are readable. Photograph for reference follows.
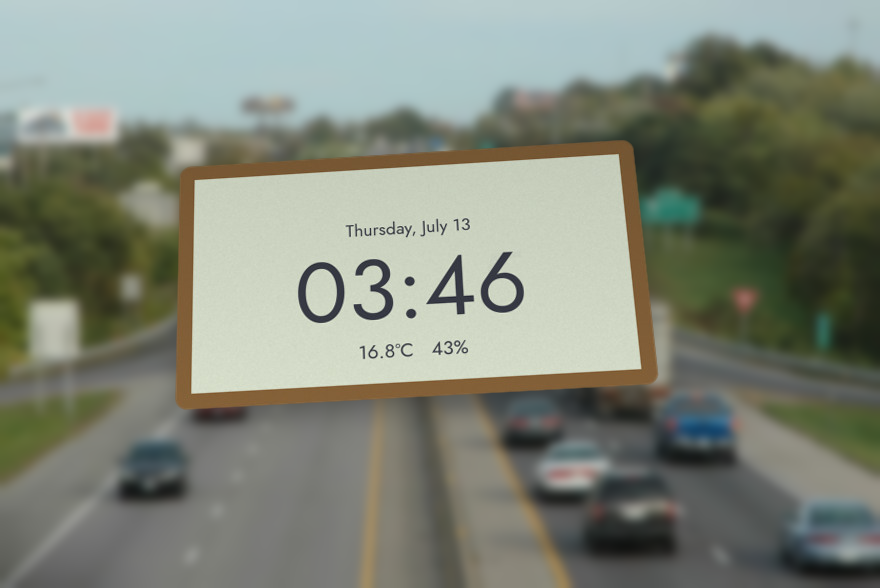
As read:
3,46
